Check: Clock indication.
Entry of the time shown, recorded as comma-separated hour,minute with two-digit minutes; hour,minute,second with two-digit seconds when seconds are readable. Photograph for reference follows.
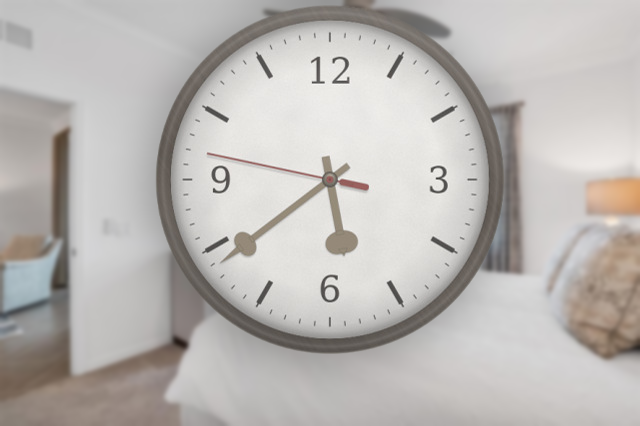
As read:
5,38,47
